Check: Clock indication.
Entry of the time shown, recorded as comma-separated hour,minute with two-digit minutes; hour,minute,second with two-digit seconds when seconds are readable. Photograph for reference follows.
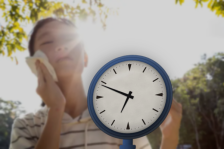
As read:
6,49
